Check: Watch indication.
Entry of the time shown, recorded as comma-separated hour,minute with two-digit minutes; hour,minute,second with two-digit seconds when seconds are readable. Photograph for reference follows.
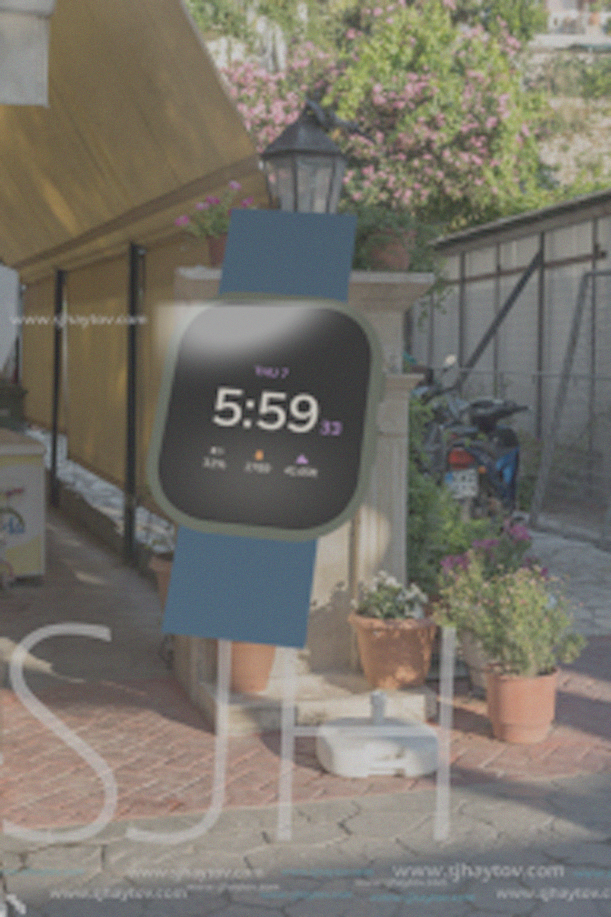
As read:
5,59
